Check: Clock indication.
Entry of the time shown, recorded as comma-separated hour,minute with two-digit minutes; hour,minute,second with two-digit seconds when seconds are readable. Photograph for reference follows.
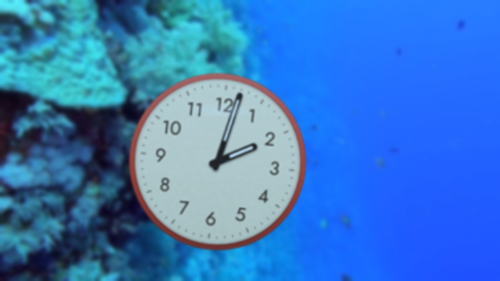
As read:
2,02
